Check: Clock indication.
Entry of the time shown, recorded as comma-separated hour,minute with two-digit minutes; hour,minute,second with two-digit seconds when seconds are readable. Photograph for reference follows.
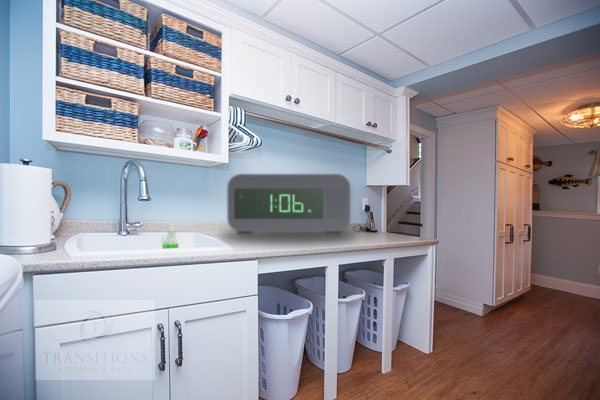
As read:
1,06
